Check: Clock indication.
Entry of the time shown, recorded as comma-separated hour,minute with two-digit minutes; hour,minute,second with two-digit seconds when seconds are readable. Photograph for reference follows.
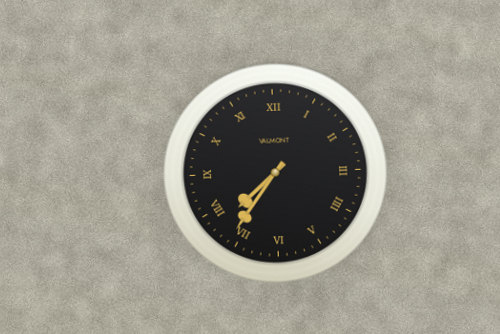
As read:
7,36
